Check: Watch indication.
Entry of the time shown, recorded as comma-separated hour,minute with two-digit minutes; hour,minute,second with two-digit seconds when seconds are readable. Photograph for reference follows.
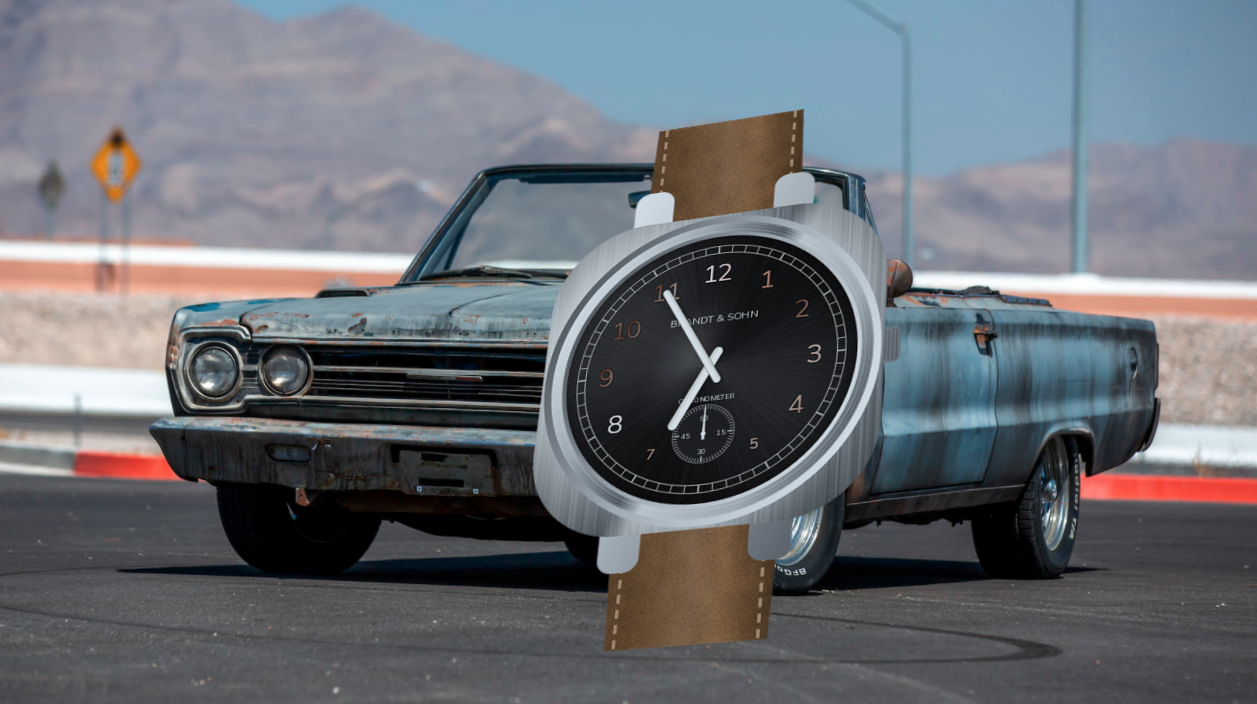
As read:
6,55
